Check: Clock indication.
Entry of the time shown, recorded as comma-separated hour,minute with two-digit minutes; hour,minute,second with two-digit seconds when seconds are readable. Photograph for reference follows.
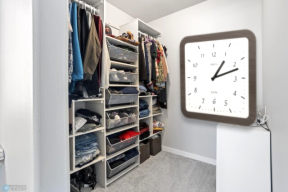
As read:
1,12
